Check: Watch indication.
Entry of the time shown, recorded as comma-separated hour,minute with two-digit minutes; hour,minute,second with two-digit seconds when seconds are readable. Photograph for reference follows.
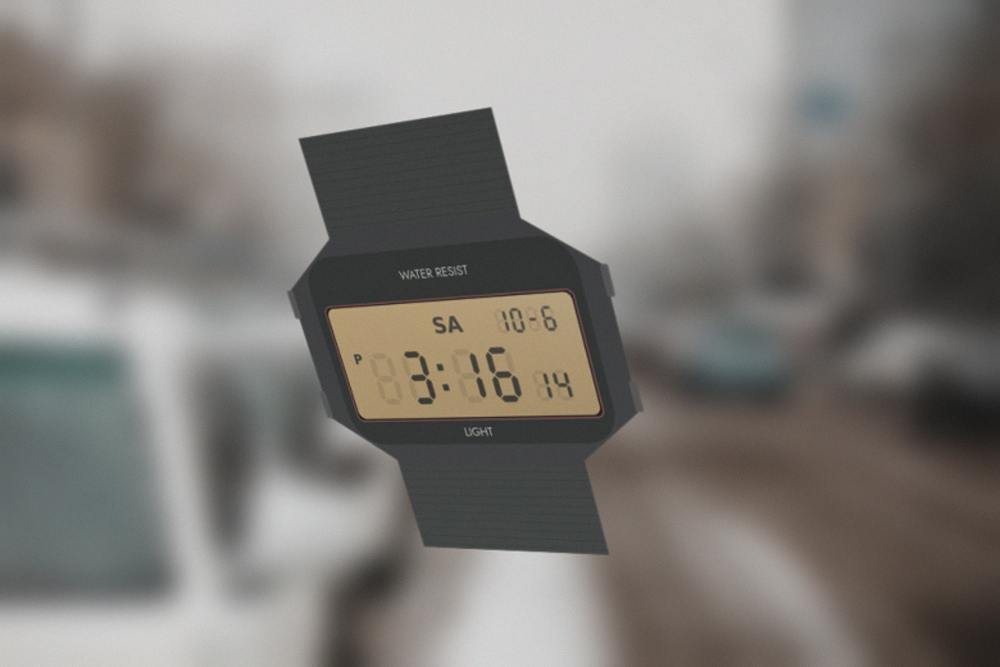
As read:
3,16,14
